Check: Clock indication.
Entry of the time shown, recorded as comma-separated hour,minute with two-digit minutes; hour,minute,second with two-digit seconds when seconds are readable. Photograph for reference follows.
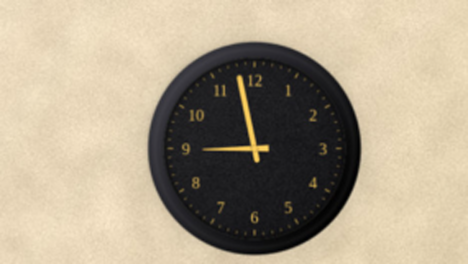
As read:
8,58
